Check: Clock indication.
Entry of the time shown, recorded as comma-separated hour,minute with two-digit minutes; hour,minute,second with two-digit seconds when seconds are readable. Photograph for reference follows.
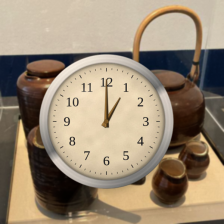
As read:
1,00
